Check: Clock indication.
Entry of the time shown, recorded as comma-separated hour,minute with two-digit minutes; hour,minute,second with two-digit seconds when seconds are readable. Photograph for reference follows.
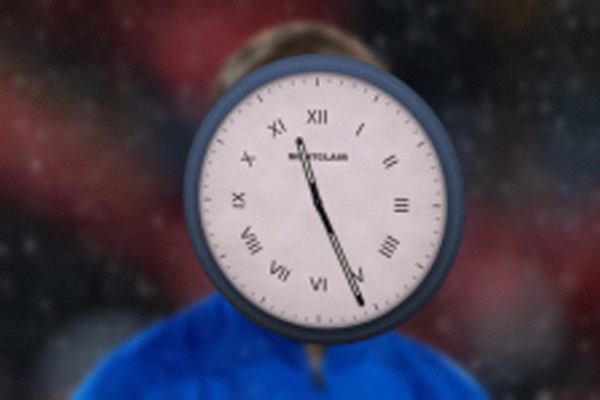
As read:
11,26
